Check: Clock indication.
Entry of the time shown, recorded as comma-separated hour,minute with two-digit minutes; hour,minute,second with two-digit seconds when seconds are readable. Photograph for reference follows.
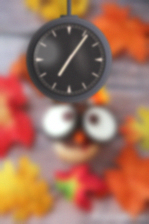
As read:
7,06
